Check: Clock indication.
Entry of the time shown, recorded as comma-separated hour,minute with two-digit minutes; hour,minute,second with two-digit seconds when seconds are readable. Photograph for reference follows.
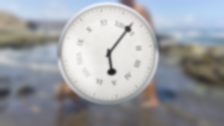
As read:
5,03
